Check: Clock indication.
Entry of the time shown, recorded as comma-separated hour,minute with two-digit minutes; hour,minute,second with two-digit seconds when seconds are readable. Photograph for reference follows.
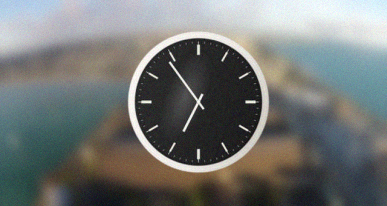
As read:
6,54
